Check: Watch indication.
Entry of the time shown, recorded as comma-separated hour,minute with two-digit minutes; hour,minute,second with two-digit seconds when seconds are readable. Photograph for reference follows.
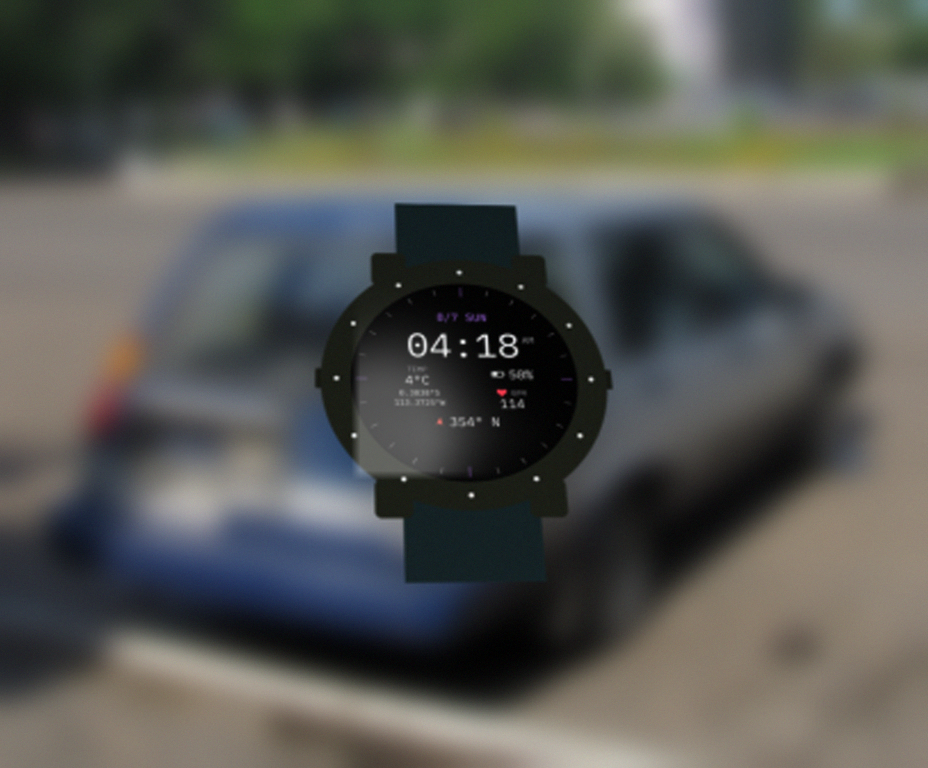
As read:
4,18
